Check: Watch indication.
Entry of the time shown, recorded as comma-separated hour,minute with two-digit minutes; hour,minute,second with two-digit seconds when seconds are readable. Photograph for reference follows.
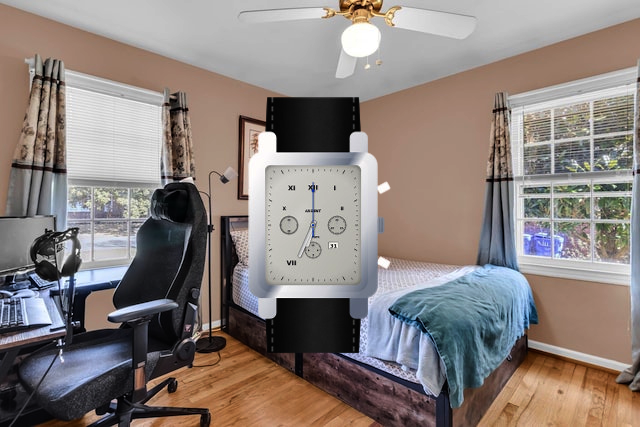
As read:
6,34
